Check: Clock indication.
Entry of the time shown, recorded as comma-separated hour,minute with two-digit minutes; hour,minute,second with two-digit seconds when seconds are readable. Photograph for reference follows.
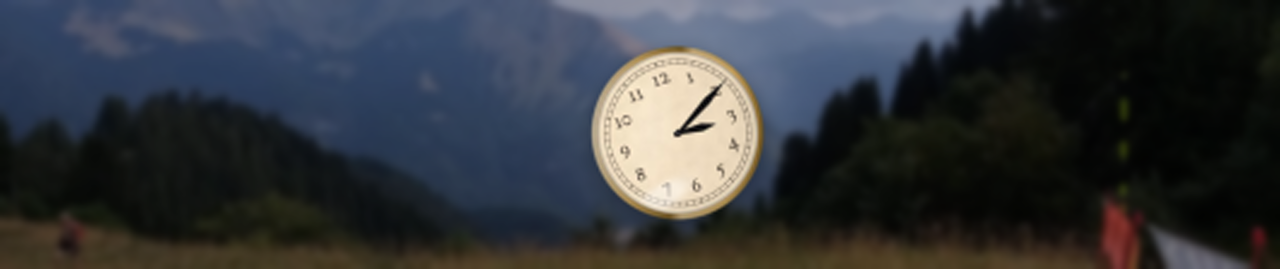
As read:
3,10
